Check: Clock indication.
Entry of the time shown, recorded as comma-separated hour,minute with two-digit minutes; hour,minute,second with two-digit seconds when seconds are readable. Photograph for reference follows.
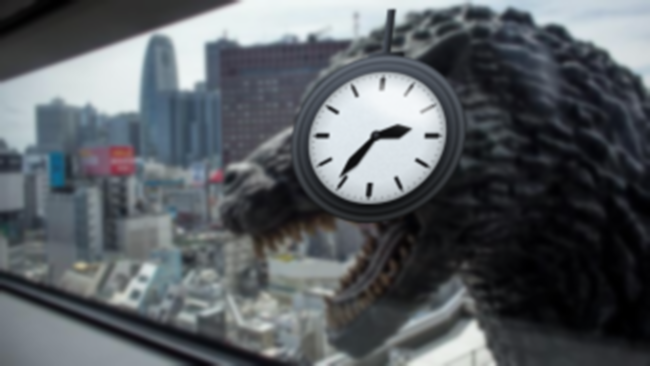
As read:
2,36
